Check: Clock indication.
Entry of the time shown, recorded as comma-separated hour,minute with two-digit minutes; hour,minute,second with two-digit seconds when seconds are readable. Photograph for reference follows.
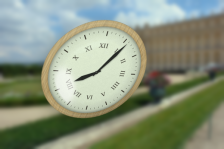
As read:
8,06
